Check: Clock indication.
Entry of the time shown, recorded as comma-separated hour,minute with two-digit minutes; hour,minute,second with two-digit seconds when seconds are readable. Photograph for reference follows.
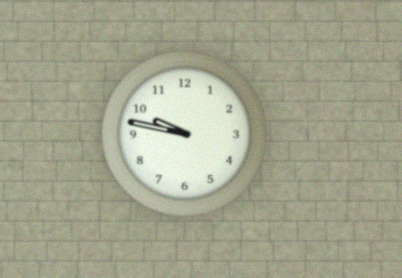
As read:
9,47
